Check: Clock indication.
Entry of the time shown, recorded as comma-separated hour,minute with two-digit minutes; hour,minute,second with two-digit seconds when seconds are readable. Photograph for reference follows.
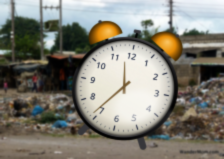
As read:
11,36
